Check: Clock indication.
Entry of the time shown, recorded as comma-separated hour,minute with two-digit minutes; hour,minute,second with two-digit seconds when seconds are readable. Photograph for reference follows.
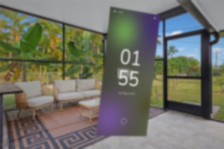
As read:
1,55
